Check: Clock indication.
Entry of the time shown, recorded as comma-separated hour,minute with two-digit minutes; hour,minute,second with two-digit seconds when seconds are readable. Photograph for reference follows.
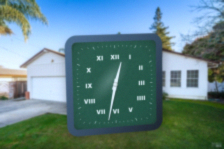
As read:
12,32
